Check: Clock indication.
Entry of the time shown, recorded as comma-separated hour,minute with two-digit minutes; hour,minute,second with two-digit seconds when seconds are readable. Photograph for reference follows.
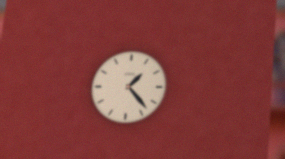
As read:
1,23
